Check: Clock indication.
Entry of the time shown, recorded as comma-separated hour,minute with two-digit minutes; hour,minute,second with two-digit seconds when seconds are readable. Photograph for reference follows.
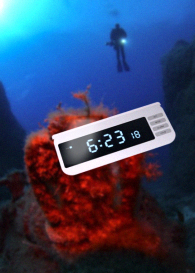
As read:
6,23,18
